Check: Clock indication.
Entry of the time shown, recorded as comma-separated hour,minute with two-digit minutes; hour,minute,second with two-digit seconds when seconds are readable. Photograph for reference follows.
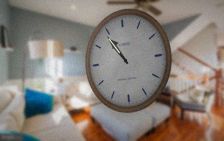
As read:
10,54
